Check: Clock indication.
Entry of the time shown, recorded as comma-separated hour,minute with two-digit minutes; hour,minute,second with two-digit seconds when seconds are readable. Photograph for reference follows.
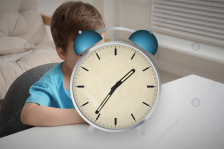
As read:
1,36
